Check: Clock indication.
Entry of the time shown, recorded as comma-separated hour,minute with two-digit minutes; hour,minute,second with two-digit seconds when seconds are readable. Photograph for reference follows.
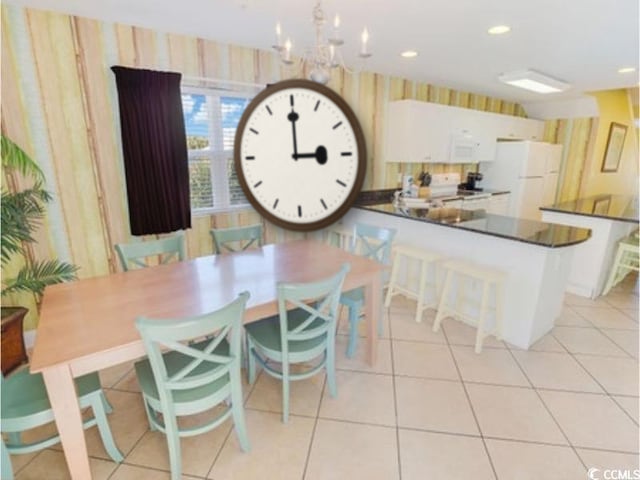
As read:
3,00
